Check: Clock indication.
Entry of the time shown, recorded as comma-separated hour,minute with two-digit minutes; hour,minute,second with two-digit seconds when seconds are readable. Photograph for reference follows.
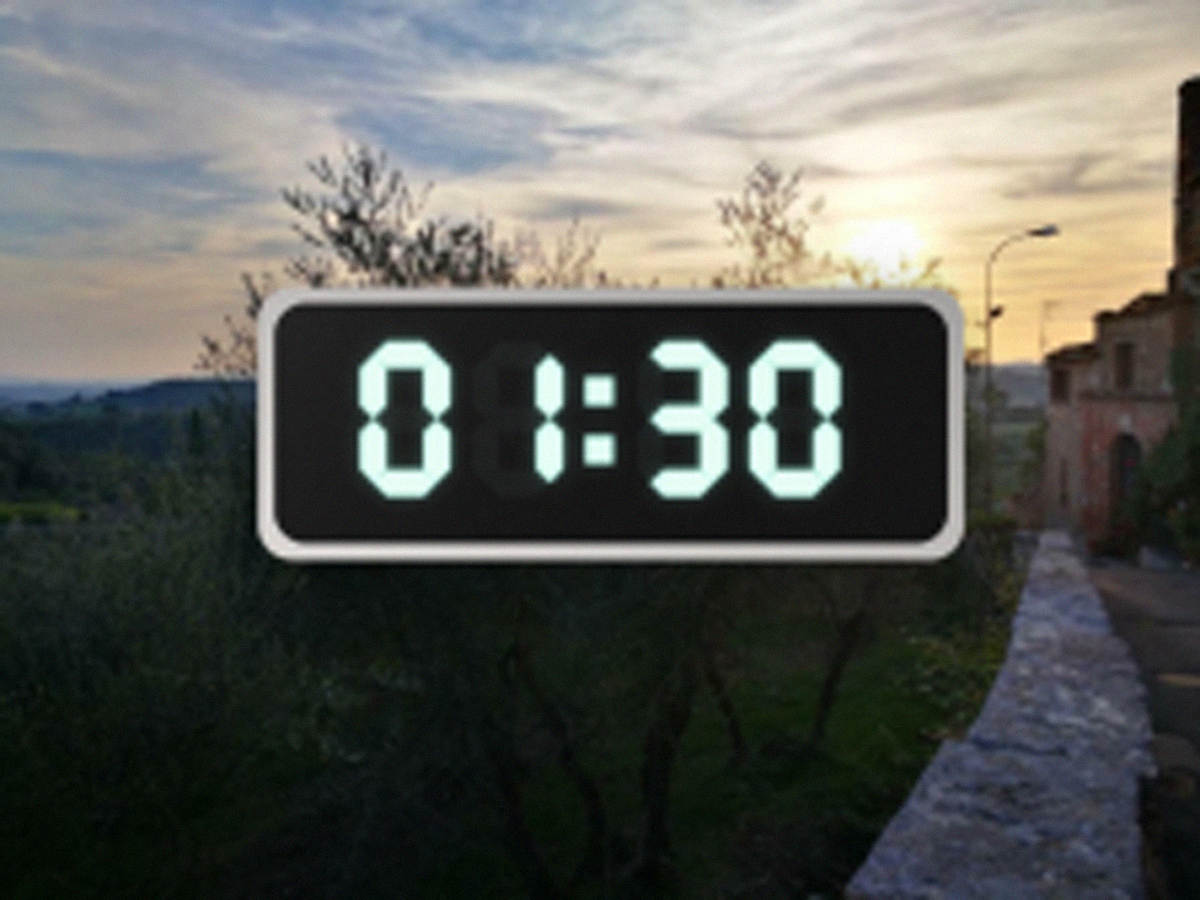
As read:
1,30
